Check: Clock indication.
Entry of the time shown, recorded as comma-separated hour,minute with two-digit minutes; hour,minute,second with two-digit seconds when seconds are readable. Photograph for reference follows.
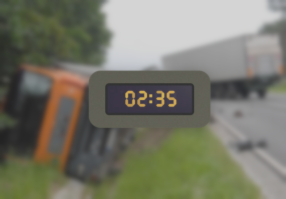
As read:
2,35
